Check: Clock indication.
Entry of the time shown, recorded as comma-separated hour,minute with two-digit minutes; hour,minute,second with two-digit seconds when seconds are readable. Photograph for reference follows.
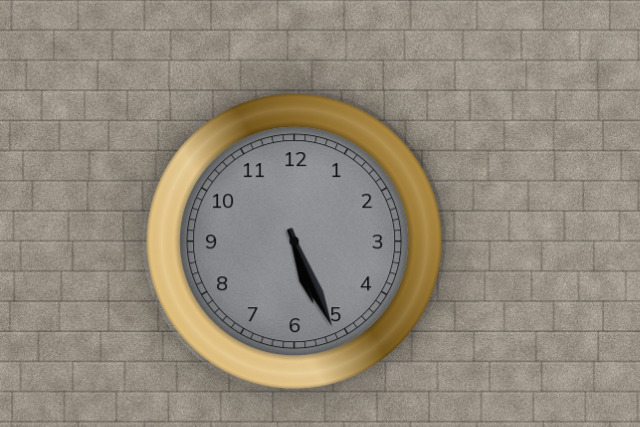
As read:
5,26
